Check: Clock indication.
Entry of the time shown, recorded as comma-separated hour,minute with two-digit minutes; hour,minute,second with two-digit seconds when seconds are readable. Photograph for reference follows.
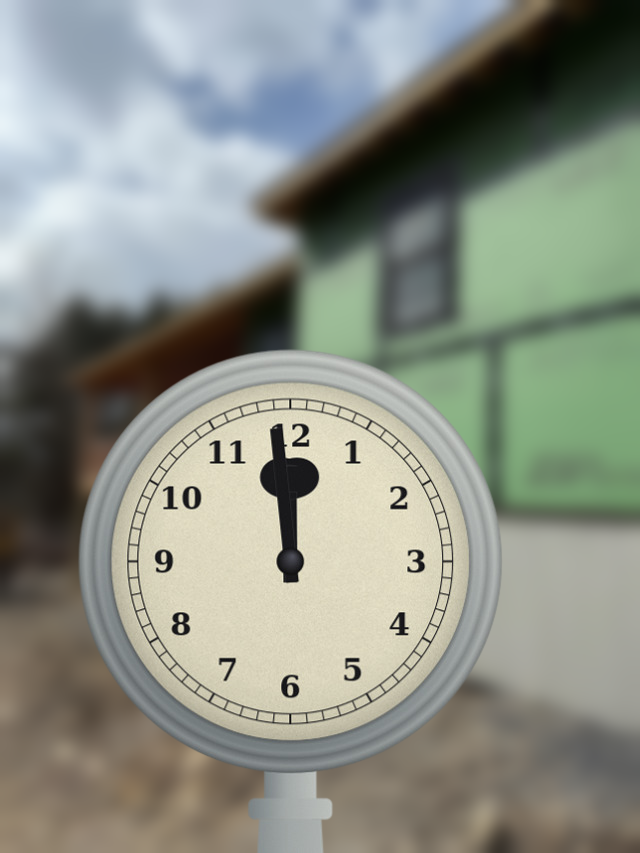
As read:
11,59
